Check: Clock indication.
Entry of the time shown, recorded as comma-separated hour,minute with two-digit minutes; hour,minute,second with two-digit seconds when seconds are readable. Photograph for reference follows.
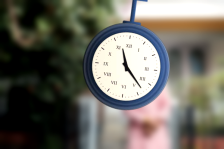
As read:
11,23
